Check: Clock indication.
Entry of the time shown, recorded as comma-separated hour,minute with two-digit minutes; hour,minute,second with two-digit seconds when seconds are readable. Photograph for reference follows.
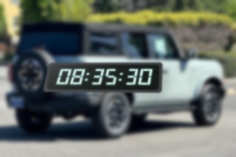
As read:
8,35,30
